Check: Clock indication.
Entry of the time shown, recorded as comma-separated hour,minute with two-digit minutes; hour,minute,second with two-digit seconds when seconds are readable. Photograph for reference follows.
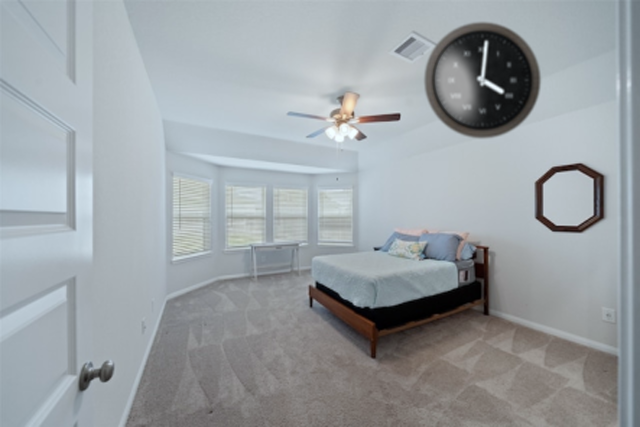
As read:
4,01
